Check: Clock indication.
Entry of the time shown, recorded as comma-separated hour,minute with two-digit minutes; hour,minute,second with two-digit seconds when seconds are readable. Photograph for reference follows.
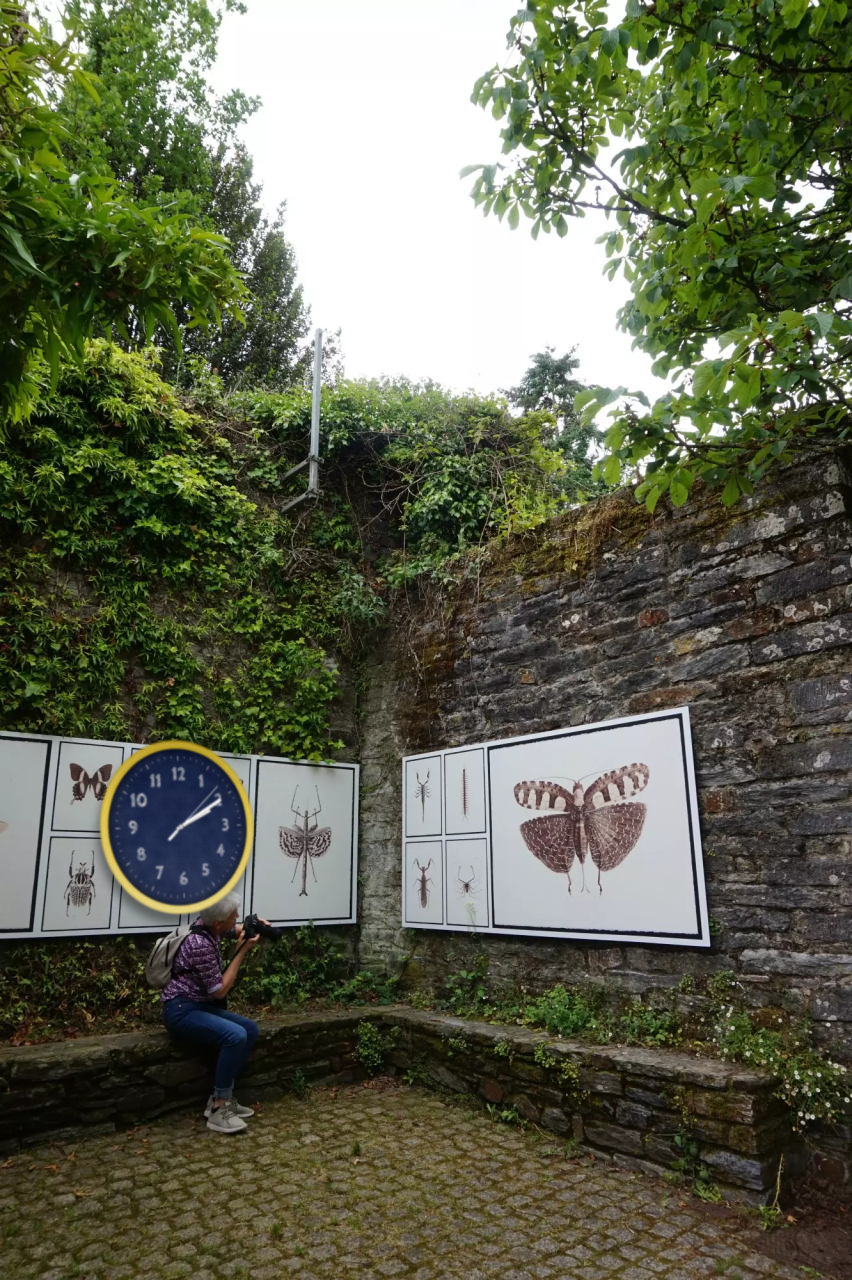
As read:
2,10,08
